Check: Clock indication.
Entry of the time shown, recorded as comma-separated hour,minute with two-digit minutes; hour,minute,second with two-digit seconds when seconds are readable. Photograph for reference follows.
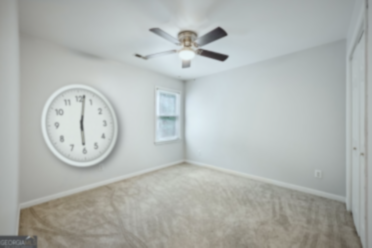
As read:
6,02
